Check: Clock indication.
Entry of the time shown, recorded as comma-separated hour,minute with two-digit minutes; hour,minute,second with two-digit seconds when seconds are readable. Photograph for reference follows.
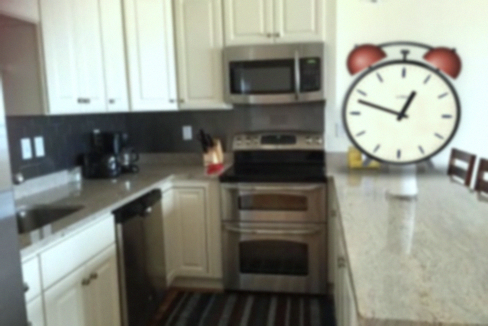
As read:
12,48
